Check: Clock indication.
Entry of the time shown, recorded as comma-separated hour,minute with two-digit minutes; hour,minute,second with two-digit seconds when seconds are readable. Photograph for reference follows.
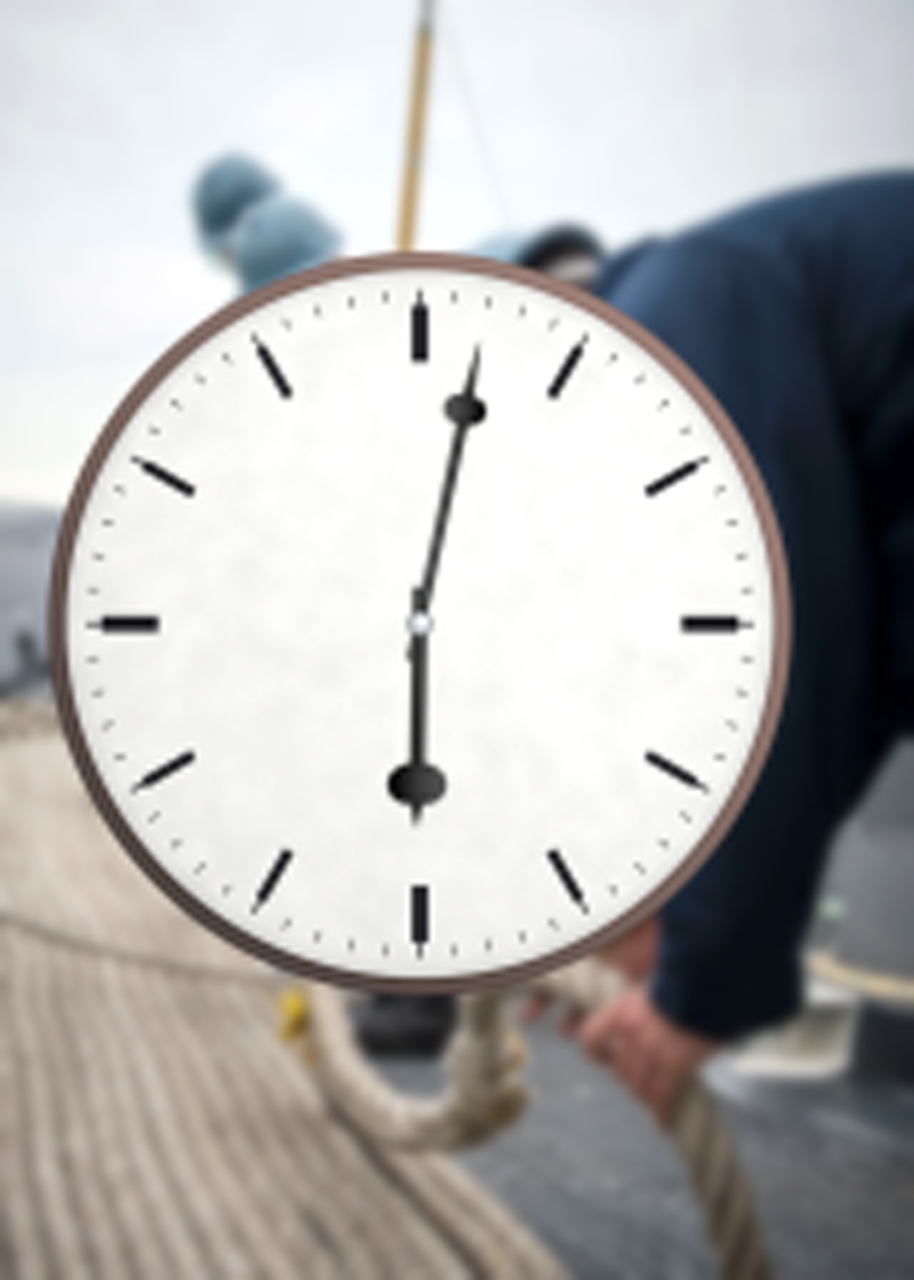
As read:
6,02
